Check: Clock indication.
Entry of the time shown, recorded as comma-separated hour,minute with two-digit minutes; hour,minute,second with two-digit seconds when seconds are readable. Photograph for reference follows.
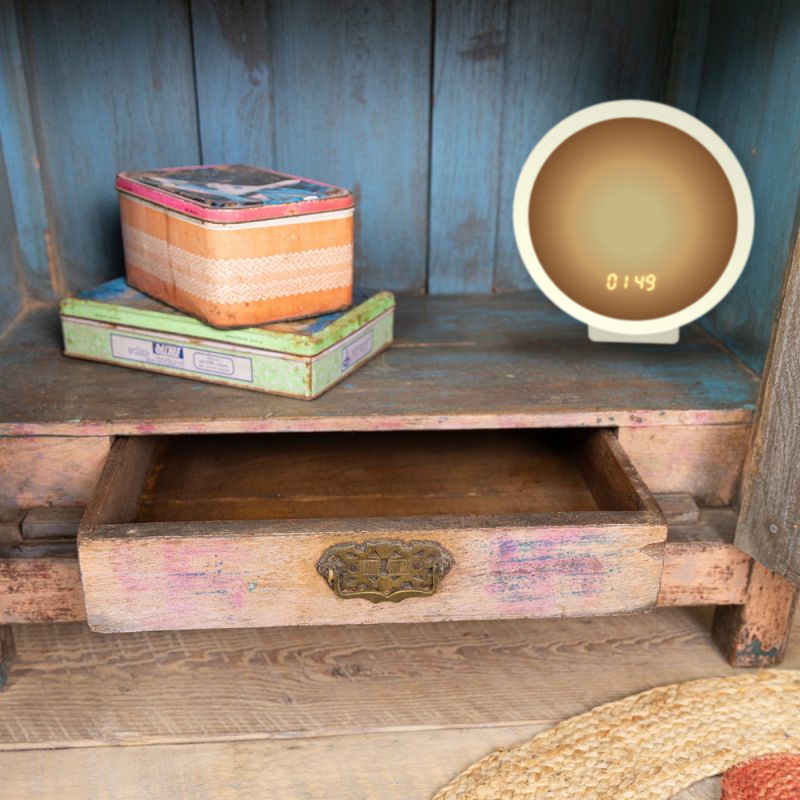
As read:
1,49
